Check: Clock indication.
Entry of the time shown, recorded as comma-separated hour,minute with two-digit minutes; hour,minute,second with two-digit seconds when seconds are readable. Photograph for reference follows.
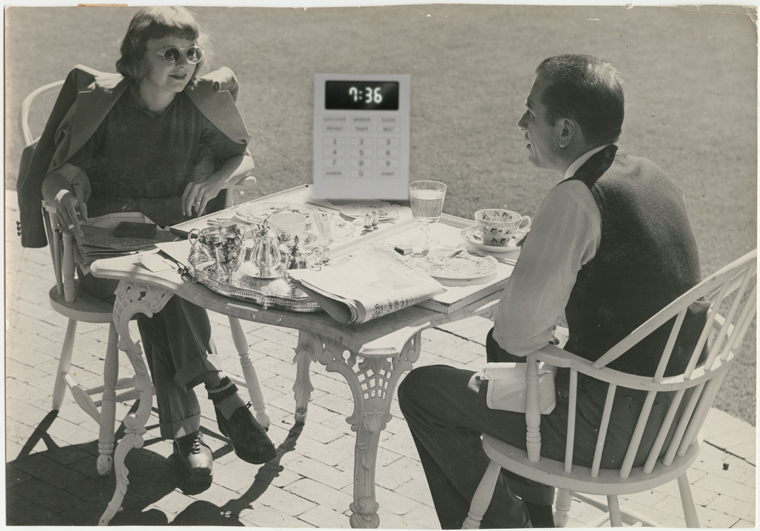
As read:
7,36
